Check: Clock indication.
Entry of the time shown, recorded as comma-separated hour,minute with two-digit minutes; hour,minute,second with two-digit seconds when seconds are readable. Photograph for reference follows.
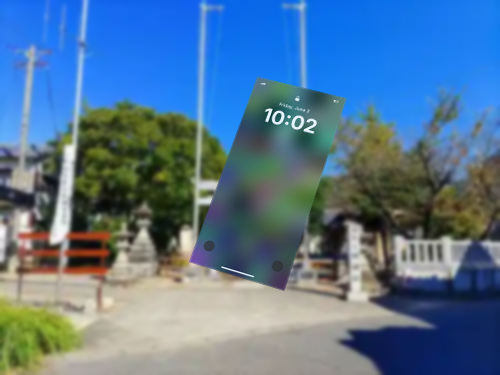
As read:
10,02
